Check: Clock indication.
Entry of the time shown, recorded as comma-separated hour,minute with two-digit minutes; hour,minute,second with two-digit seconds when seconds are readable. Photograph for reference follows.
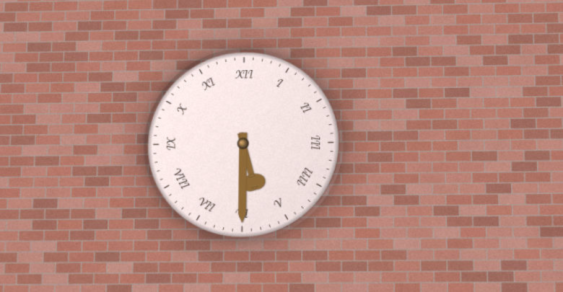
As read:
5,30
